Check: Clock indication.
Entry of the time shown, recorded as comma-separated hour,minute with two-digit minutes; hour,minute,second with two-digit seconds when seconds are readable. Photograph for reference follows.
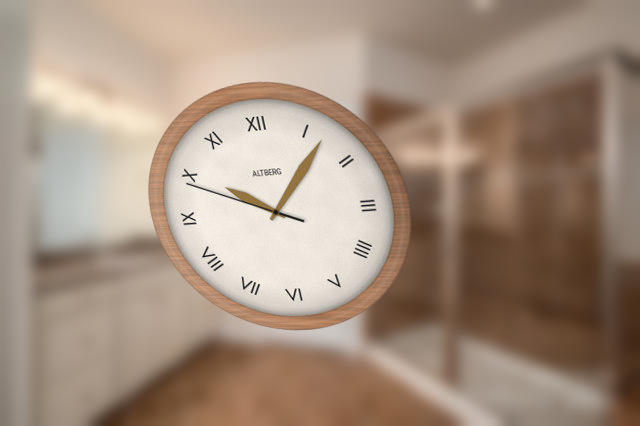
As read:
10,06,49
